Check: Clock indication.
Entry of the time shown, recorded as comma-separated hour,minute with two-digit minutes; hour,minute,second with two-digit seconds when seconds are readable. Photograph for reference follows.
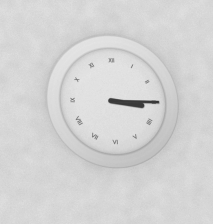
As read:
3,15
